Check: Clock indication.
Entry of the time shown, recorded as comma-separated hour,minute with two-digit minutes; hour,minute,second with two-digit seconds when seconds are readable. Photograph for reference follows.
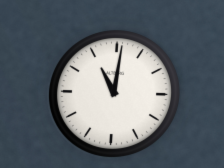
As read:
11,01
